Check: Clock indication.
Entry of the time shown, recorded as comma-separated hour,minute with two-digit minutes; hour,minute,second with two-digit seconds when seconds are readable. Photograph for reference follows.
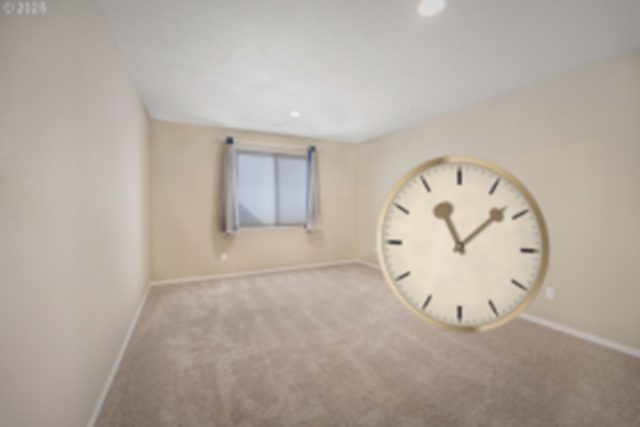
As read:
11,08
